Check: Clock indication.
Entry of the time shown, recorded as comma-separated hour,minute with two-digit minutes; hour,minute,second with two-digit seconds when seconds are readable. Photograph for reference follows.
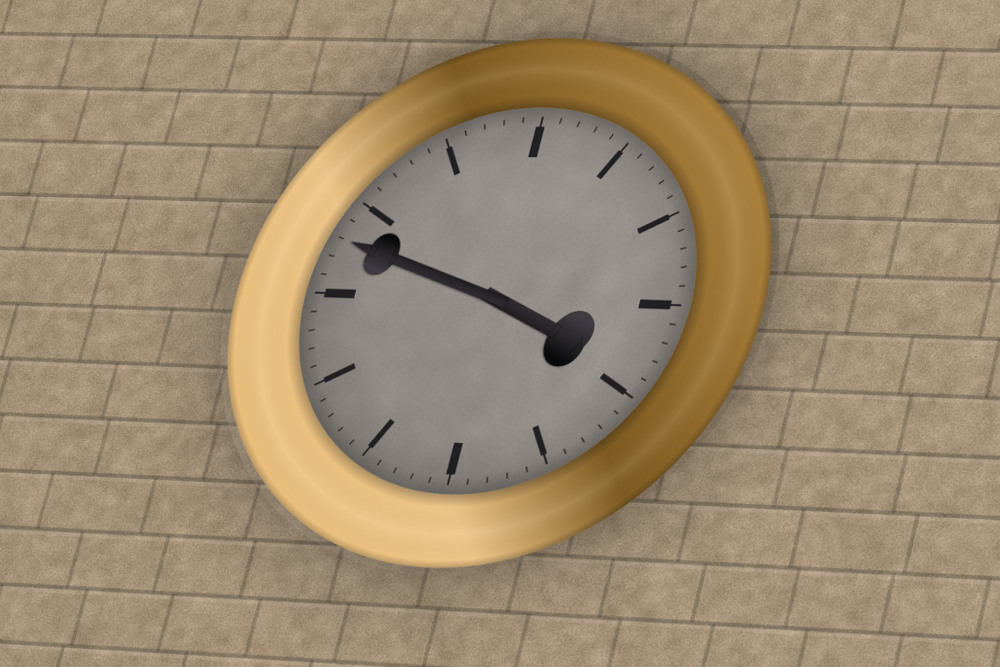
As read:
3,48
